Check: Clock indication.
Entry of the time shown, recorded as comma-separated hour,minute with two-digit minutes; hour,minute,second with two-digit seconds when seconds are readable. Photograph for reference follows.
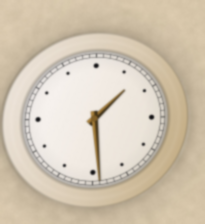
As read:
1,29
